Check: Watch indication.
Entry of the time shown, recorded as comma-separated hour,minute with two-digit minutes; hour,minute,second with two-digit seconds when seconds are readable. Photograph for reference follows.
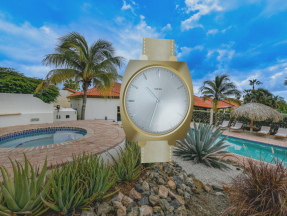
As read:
10,33
